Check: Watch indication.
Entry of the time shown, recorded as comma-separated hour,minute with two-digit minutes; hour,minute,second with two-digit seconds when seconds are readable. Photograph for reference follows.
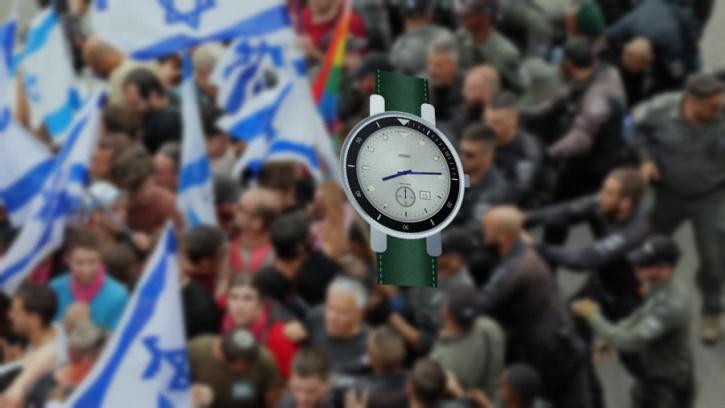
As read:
8,14
